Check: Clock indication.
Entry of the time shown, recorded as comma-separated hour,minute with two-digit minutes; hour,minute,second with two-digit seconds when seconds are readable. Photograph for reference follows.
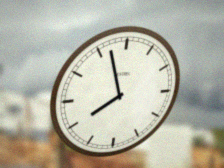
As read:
7,57
